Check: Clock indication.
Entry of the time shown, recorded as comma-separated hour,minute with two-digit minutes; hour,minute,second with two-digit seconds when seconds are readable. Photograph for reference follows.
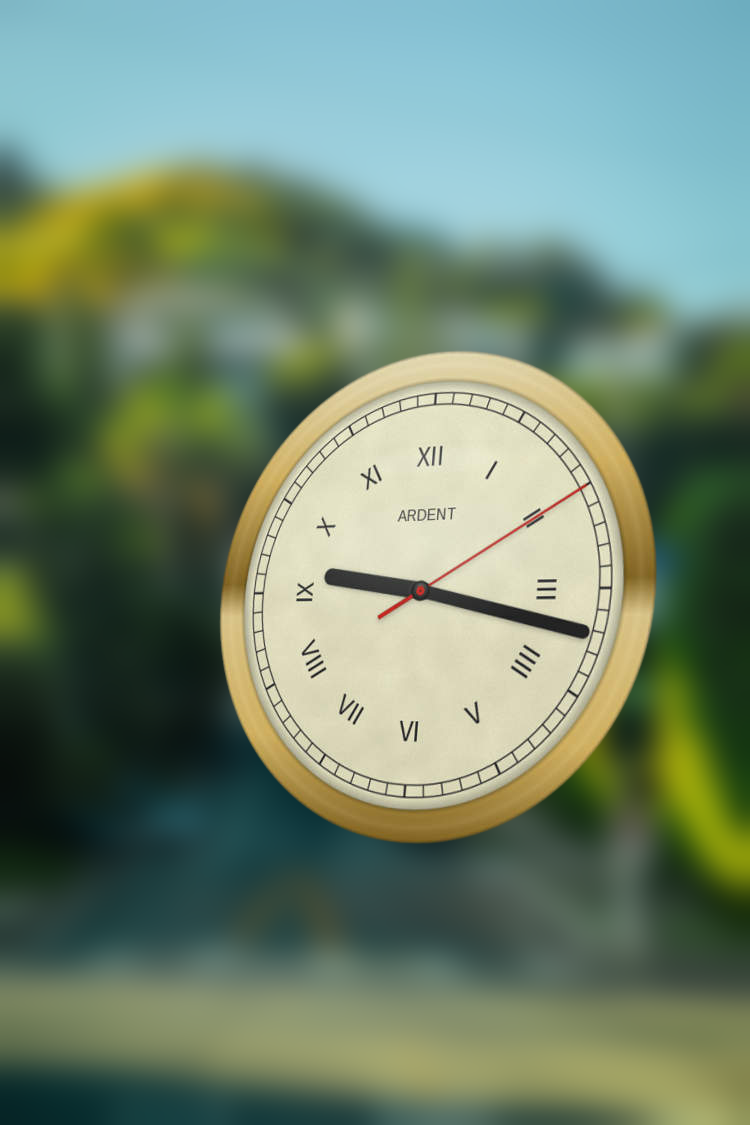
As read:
9,17,10
